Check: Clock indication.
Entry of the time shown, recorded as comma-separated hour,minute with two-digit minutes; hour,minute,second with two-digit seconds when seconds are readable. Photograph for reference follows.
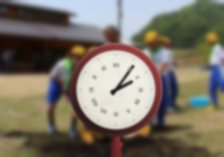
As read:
2,06
